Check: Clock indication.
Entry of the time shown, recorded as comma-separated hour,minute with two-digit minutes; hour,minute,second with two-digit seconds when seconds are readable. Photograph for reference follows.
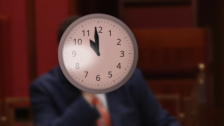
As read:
10,59
